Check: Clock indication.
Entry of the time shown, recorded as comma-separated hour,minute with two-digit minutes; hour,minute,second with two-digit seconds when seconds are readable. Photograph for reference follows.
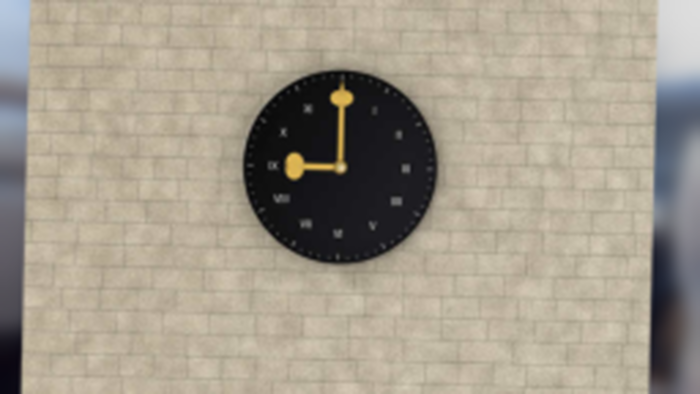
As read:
9,00
